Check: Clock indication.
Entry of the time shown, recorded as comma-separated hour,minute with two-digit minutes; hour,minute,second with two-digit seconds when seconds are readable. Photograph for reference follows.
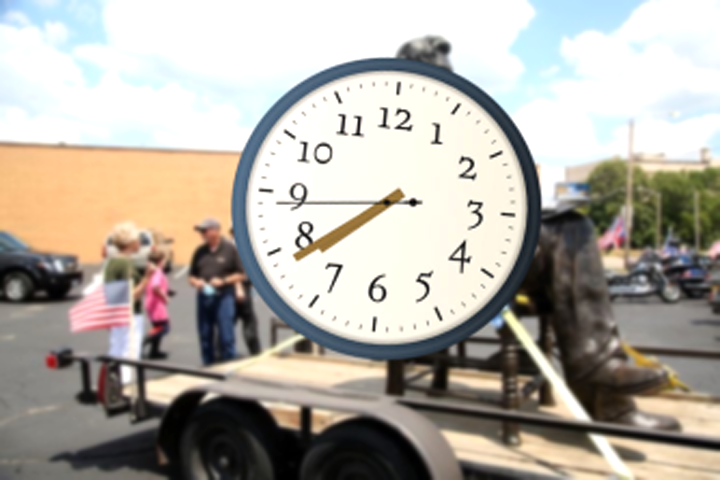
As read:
7,38,44
